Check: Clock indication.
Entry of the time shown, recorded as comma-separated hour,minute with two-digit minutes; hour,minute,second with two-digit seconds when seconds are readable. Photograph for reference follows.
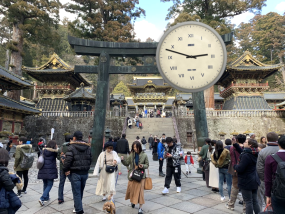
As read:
2,48
